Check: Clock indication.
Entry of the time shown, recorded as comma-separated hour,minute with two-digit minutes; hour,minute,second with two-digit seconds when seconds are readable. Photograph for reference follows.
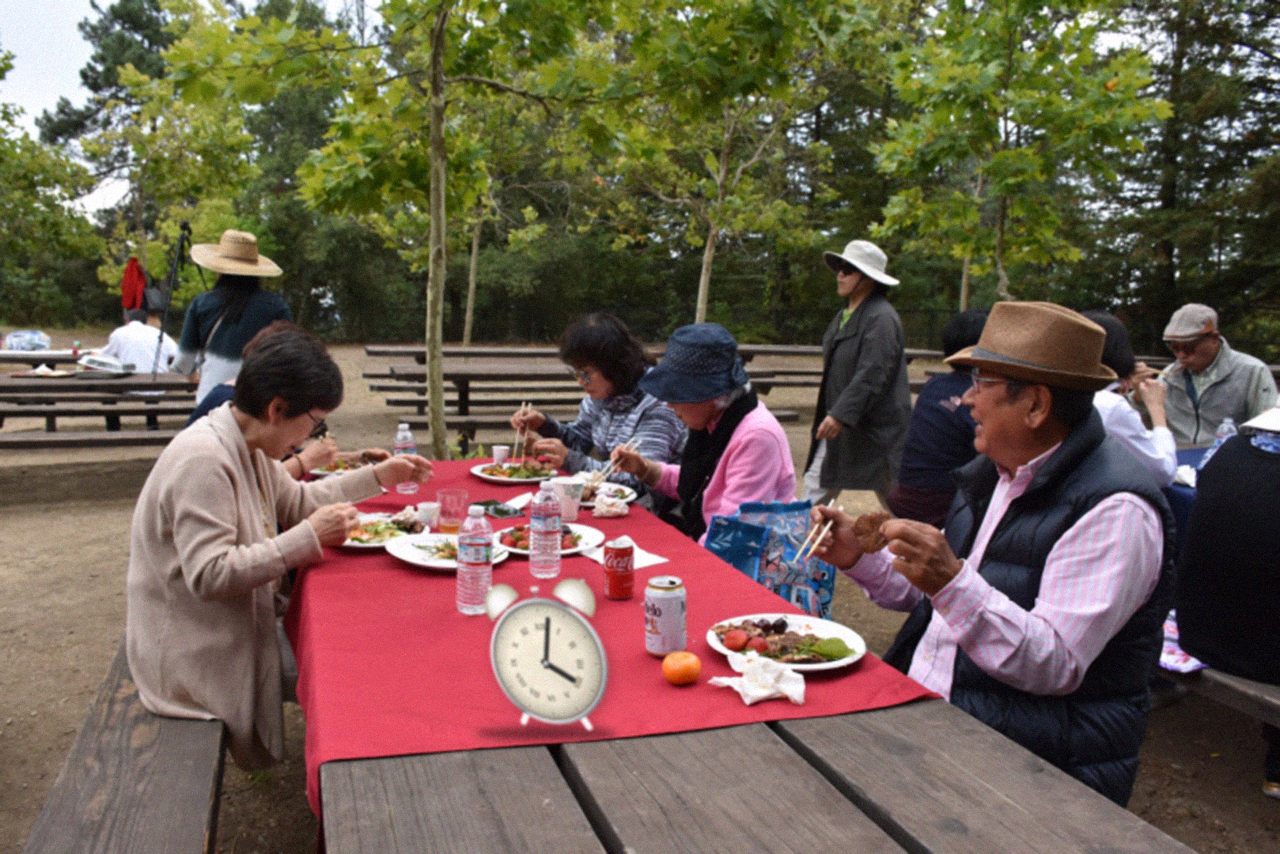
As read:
4,02
